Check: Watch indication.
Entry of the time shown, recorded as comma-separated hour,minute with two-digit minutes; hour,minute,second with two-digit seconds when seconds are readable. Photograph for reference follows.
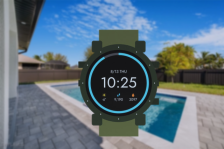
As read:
10,25
